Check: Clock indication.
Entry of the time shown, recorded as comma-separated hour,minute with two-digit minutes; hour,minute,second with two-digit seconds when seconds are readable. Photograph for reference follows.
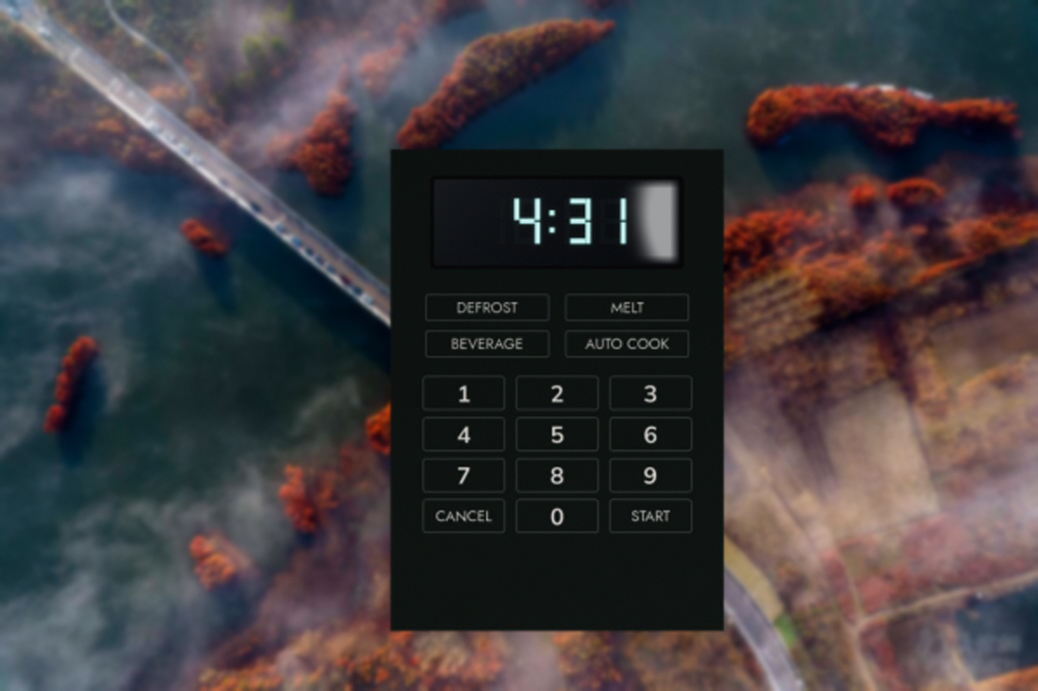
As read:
4,31
